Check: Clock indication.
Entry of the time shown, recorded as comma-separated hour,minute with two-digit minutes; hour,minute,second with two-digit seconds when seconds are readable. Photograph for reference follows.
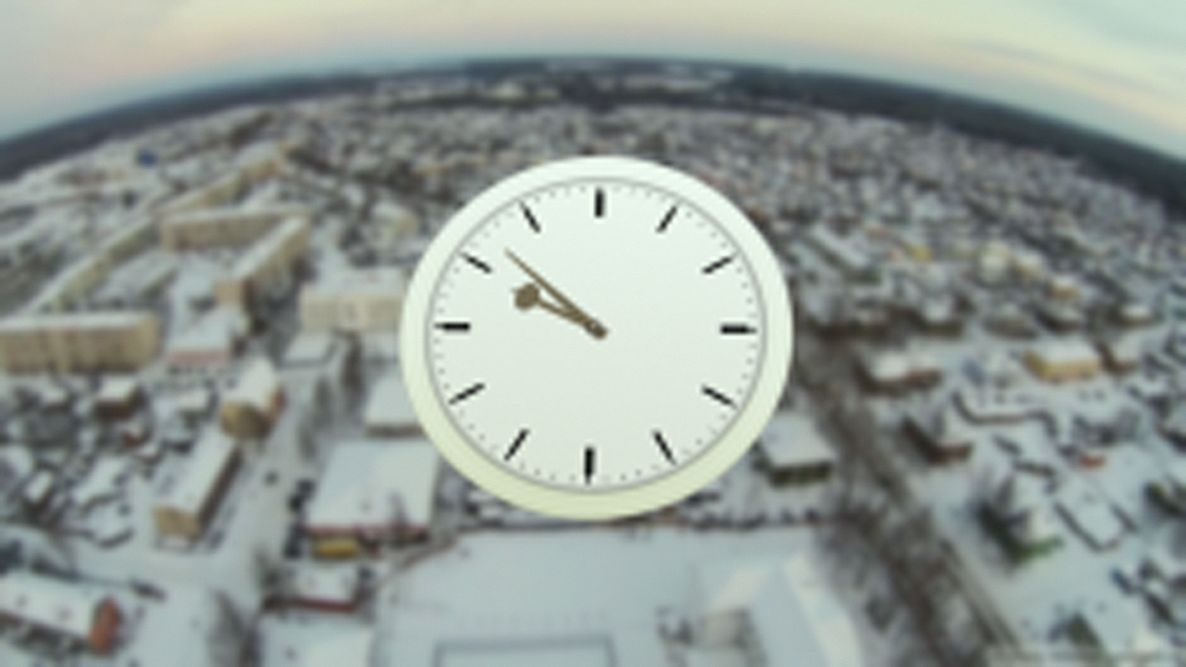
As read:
9,52
